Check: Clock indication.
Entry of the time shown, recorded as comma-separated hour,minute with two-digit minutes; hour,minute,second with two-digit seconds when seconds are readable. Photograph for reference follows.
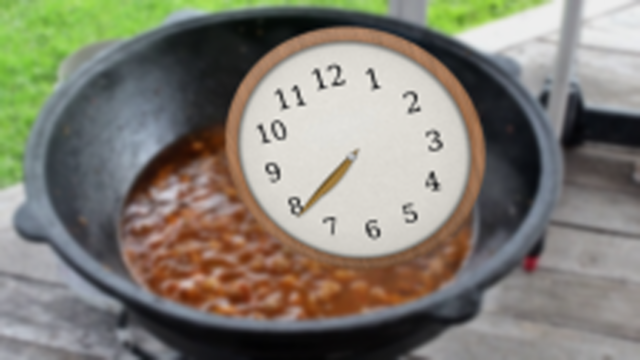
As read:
7,39
